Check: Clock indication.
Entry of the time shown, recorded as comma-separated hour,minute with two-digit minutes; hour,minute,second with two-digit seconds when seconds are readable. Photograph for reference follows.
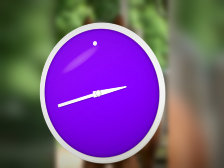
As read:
2,43
